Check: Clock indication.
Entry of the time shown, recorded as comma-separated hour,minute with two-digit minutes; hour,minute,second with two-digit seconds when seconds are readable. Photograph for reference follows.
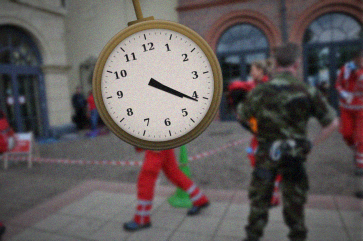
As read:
4,21
